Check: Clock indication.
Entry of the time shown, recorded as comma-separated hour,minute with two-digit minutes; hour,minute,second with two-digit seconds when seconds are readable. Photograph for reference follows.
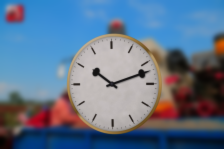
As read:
10,12
